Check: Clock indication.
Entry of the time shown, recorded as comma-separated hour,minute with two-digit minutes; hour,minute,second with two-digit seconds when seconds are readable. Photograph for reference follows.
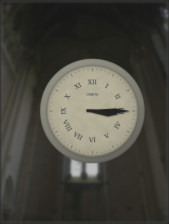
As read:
3,15
